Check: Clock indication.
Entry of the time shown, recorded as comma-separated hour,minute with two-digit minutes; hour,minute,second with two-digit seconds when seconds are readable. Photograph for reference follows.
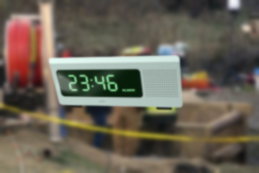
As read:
23,46
